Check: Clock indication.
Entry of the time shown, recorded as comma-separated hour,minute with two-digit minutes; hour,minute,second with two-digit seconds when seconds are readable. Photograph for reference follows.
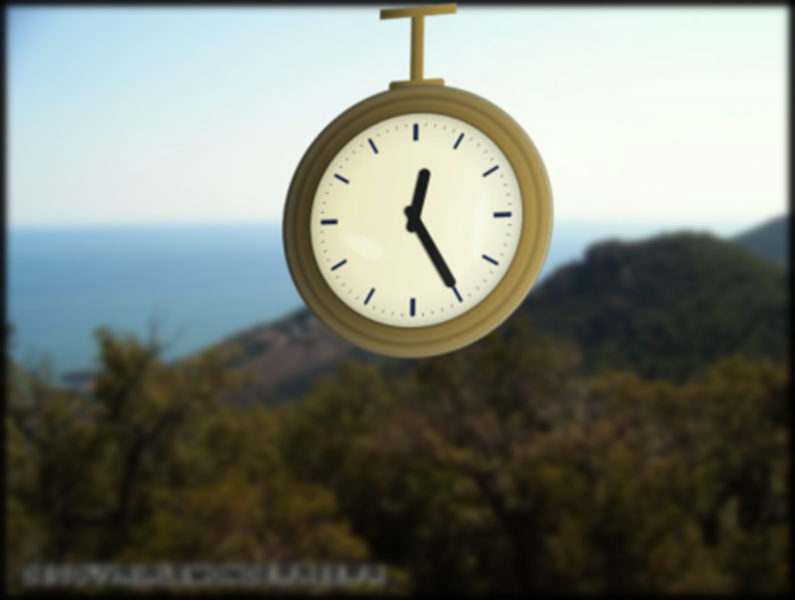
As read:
12,25
